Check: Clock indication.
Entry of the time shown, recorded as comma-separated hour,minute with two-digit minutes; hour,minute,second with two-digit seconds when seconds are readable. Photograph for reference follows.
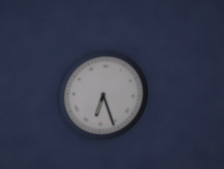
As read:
6,26
